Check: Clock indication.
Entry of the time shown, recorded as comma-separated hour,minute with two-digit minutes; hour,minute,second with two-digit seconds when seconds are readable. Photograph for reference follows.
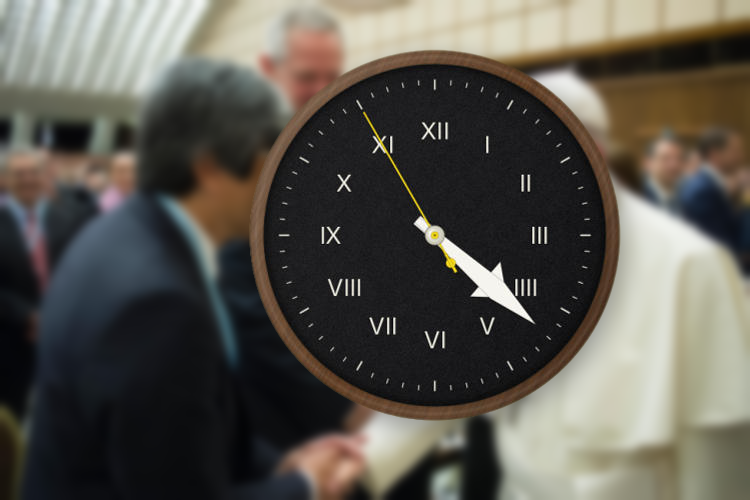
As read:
4,21,55
